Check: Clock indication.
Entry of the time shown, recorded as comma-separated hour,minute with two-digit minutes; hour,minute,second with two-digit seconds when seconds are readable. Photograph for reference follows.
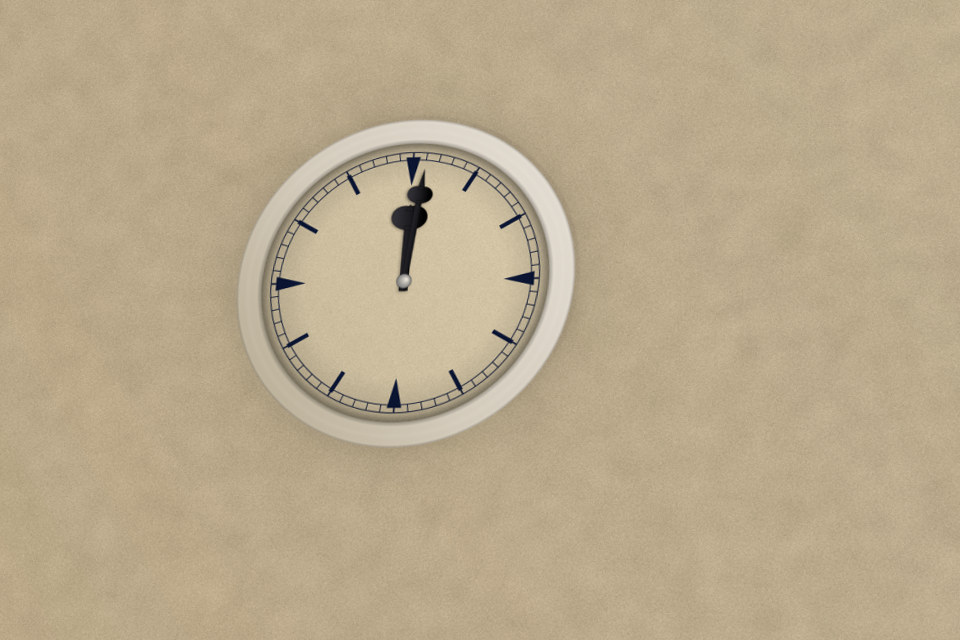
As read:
12,01
